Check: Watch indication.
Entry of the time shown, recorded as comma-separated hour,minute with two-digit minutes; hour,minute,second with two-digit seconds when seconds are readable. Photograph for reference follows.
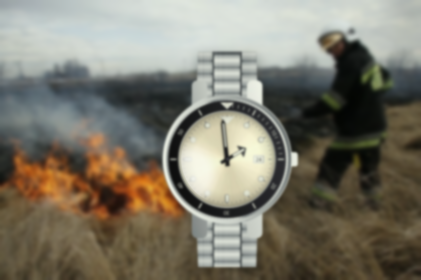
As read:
1,59
